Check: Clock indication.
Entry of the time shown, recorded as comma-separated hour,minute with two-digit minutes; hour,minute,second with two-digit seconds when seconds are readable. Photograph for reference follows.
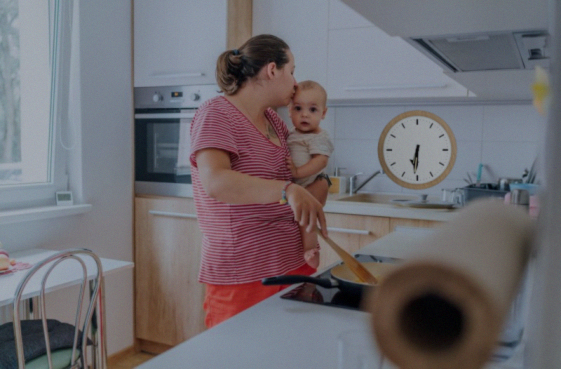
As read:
6,31
